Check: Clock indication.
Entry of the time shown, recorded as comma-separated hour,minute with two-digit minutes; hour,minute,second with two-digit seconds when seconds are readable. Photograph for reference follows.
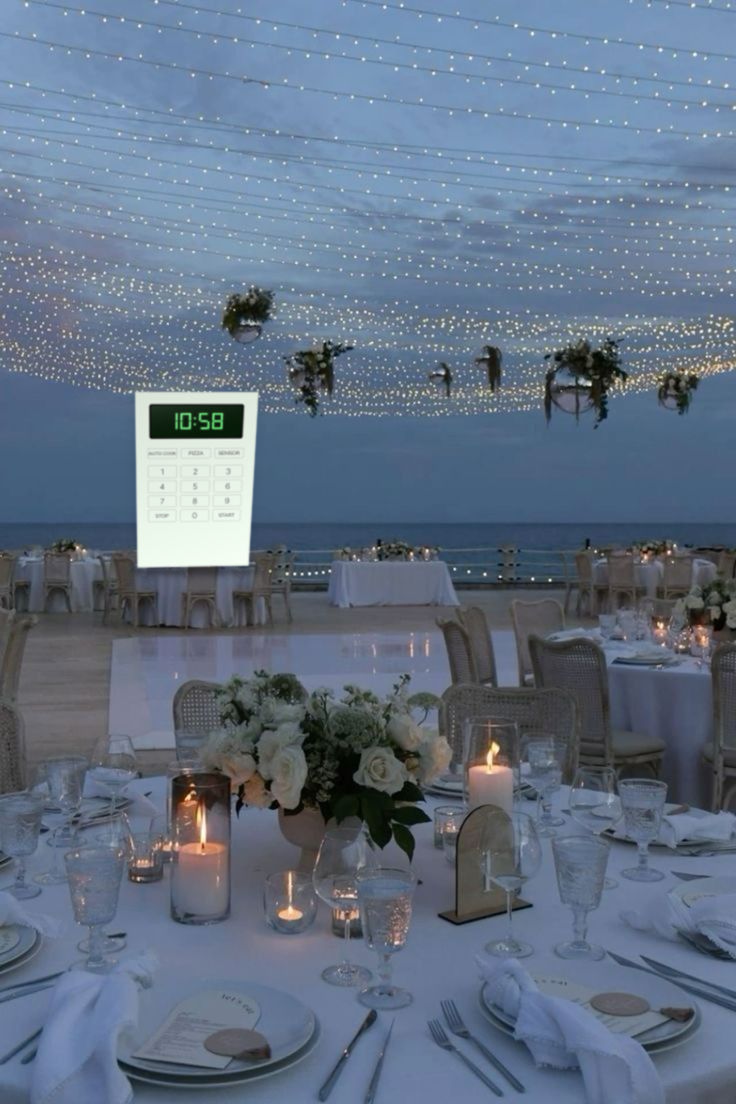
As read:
10,58
